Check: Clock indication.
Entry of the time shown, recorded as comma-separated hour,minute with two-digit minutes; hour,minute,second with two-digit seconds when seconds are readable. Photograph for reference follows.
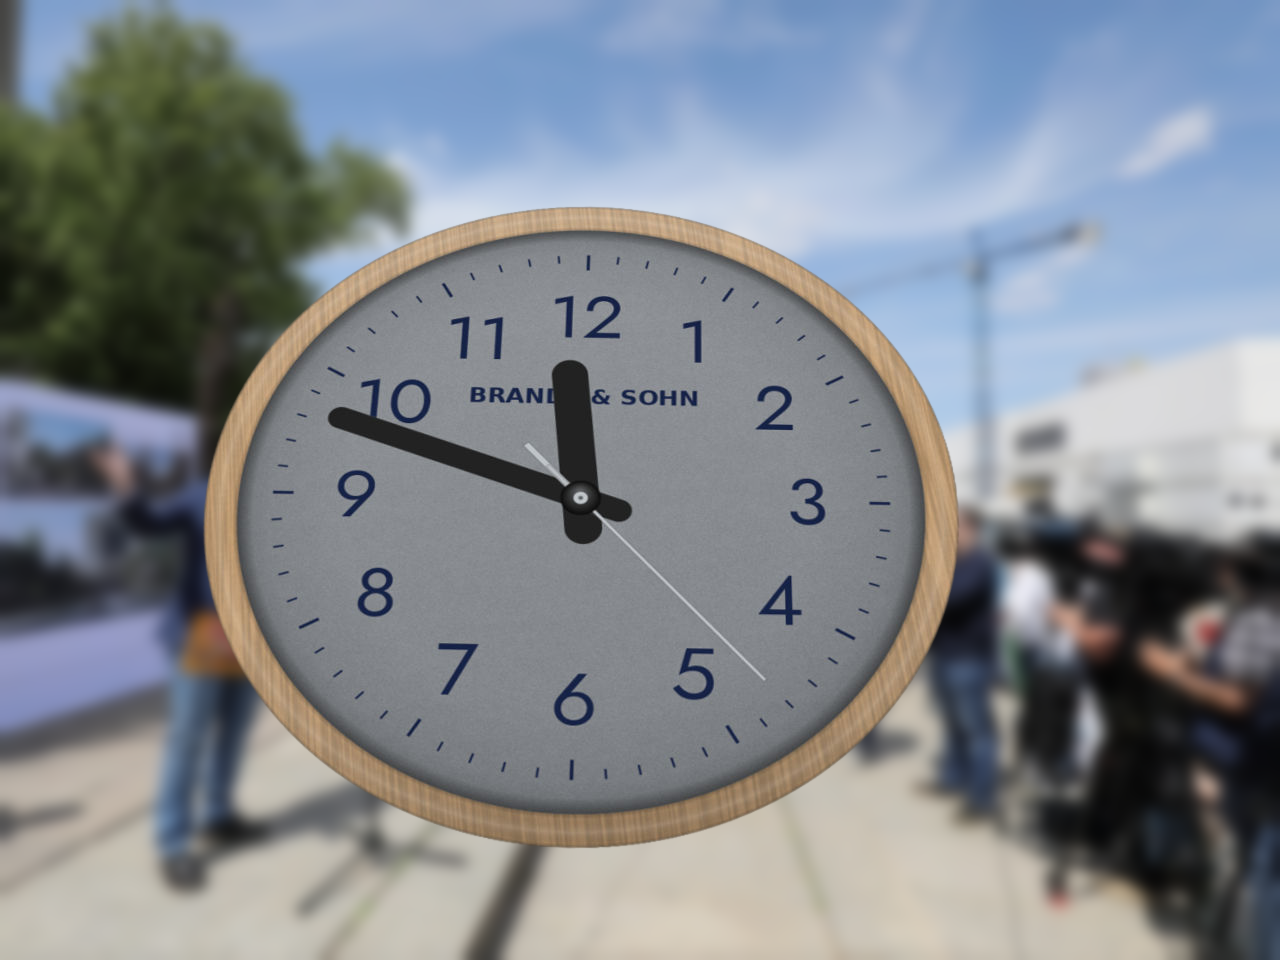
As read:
11,48,23
